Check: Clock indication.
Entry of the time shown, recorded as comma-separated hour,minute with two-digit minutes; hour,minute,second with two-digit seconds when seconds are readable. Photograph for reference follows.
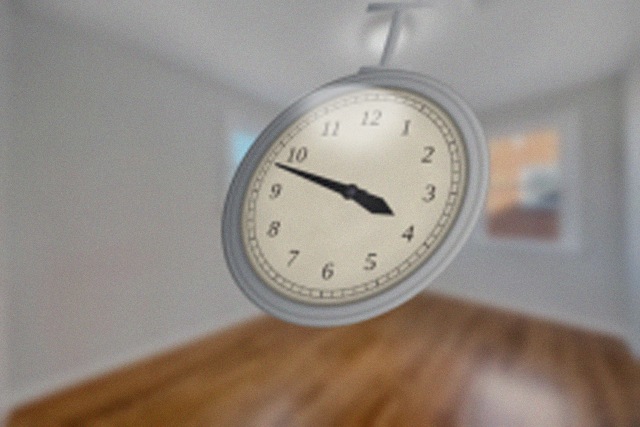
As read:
3,48
